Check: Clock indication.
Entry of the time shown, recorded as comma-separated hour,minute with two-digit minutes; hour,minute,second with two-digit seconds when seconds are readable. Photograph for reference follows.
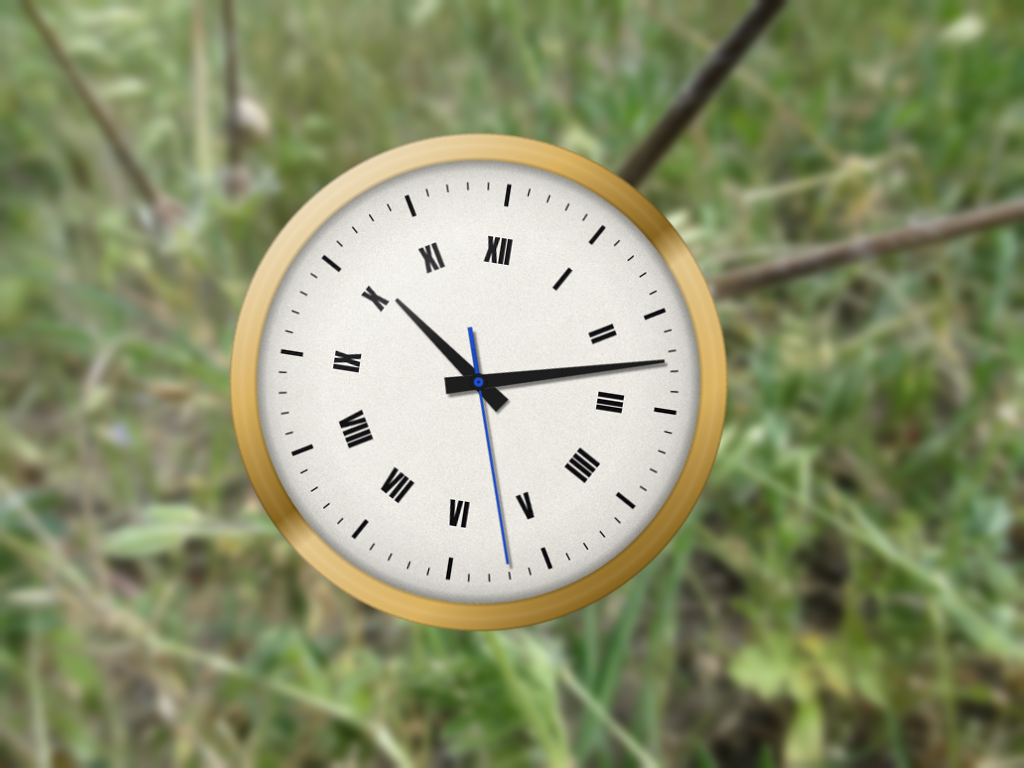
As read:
10,12,27
